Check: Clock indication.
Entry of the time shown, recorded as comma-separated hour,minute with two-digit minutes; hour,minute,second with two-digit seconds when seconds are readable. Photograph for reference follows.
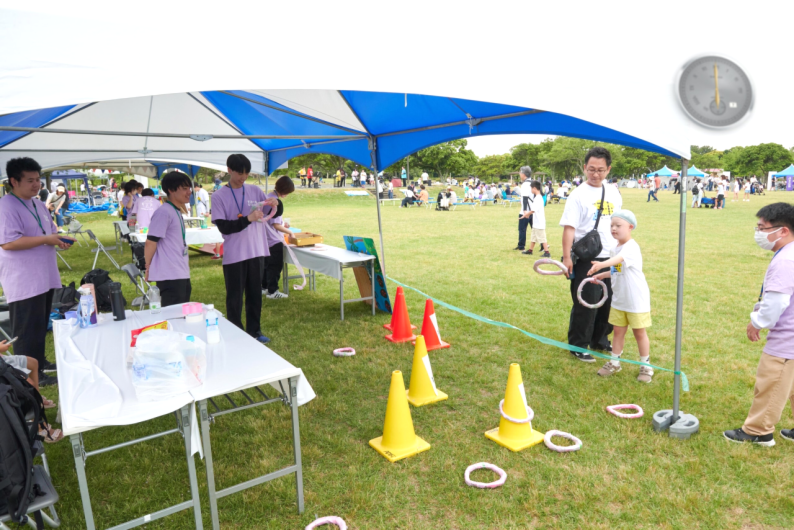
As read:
6,00
